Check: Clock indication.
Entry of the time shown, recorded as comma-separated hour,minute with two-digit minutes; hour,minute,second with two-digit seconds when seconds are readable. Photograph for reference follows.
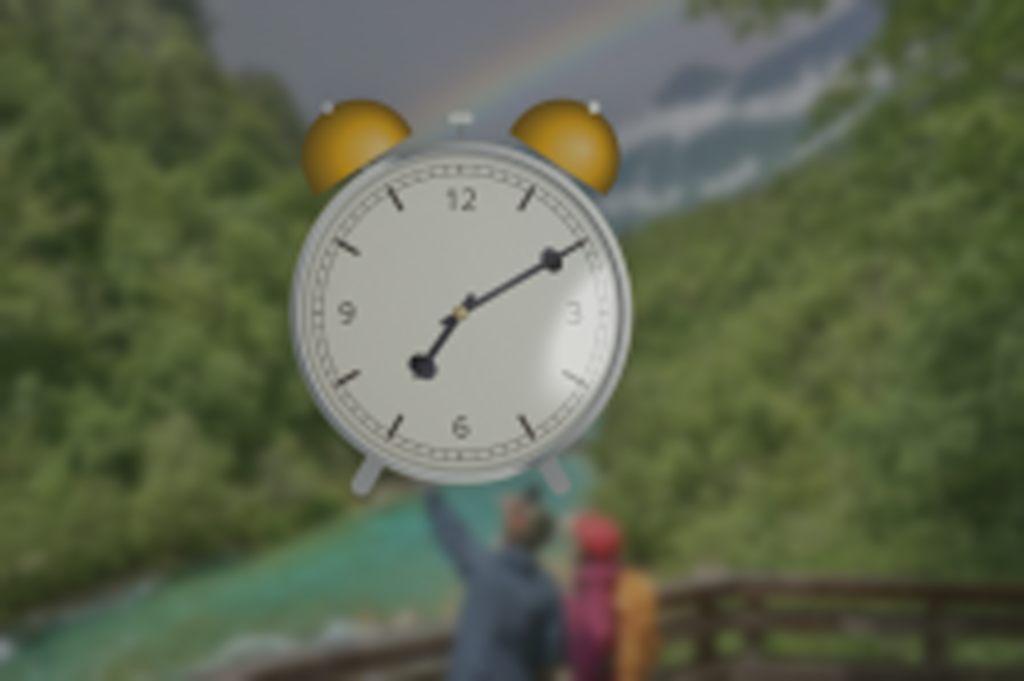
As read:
7,10
